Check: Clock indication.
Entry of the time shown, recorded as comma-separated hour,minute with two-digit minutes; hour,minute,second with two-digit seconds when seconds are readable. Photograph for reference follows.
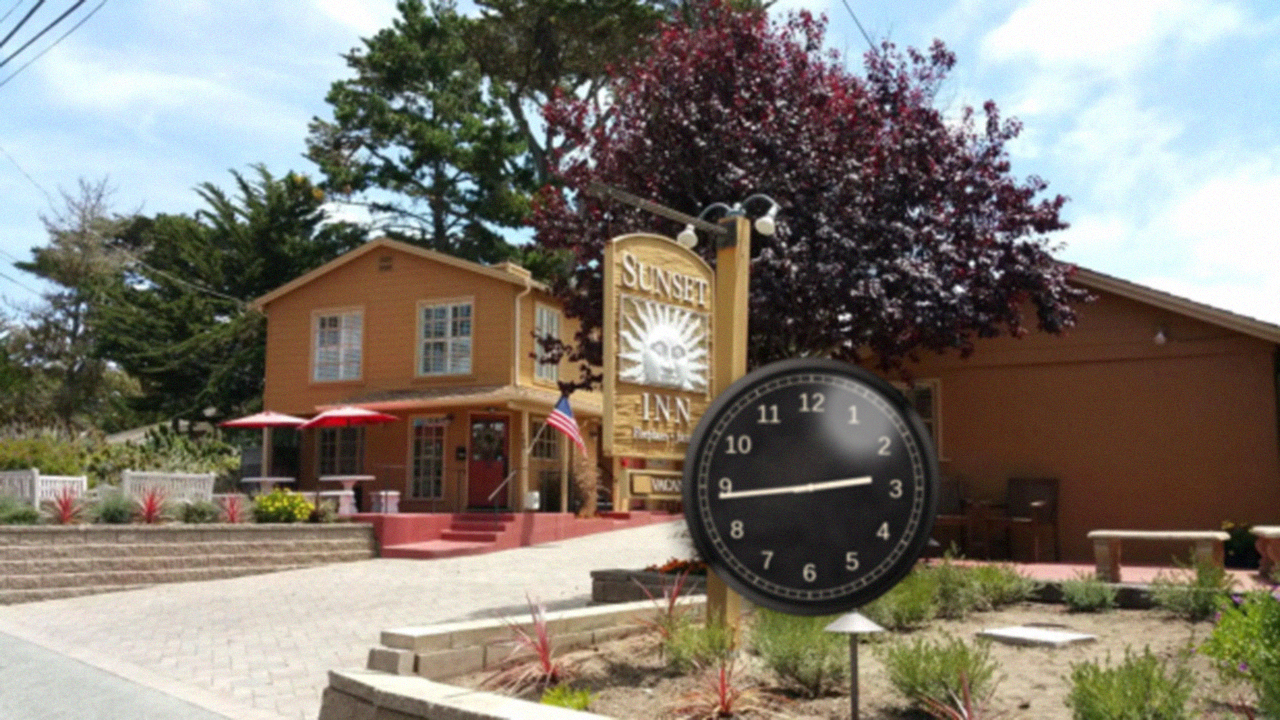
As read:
2,44
